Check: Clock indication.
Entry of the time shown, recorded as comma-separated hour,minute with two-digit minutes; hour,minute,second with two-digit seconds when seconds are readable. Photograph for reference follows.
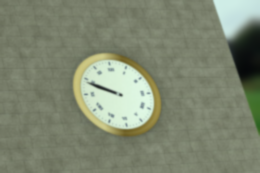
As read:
9,49
